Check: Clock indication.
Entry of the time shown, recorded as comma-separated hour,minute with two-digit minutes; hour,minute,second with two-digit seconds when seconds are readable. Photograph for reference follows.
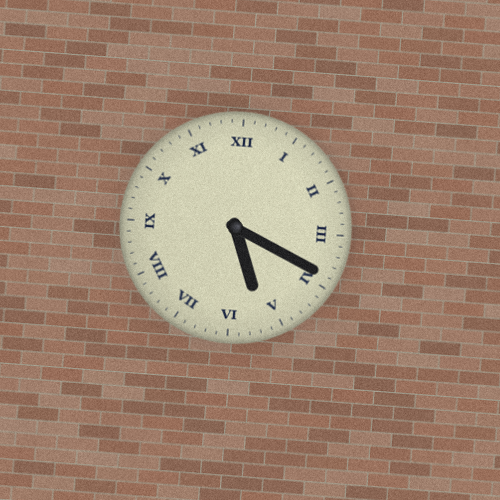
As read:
5,19
